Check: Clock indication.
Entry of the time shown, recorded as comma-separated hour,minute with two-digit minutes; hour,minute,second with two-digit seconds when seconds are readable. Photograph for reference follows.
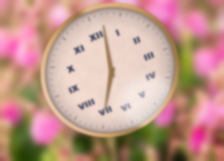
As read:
7,02
